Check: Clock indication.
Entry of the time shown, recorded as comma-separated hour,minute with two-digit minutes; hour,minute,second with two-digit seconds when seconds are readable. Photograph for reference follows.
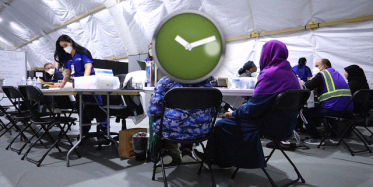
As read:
10,12
